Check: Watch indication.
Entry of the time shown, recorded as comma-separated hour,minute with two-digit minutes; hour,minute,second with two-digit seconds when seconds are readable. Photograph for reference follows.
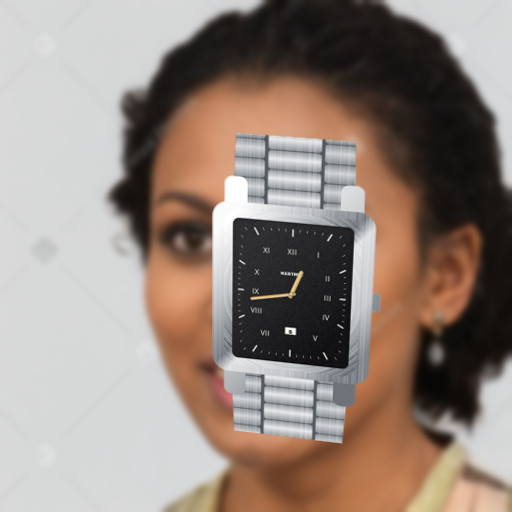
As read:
12,43
